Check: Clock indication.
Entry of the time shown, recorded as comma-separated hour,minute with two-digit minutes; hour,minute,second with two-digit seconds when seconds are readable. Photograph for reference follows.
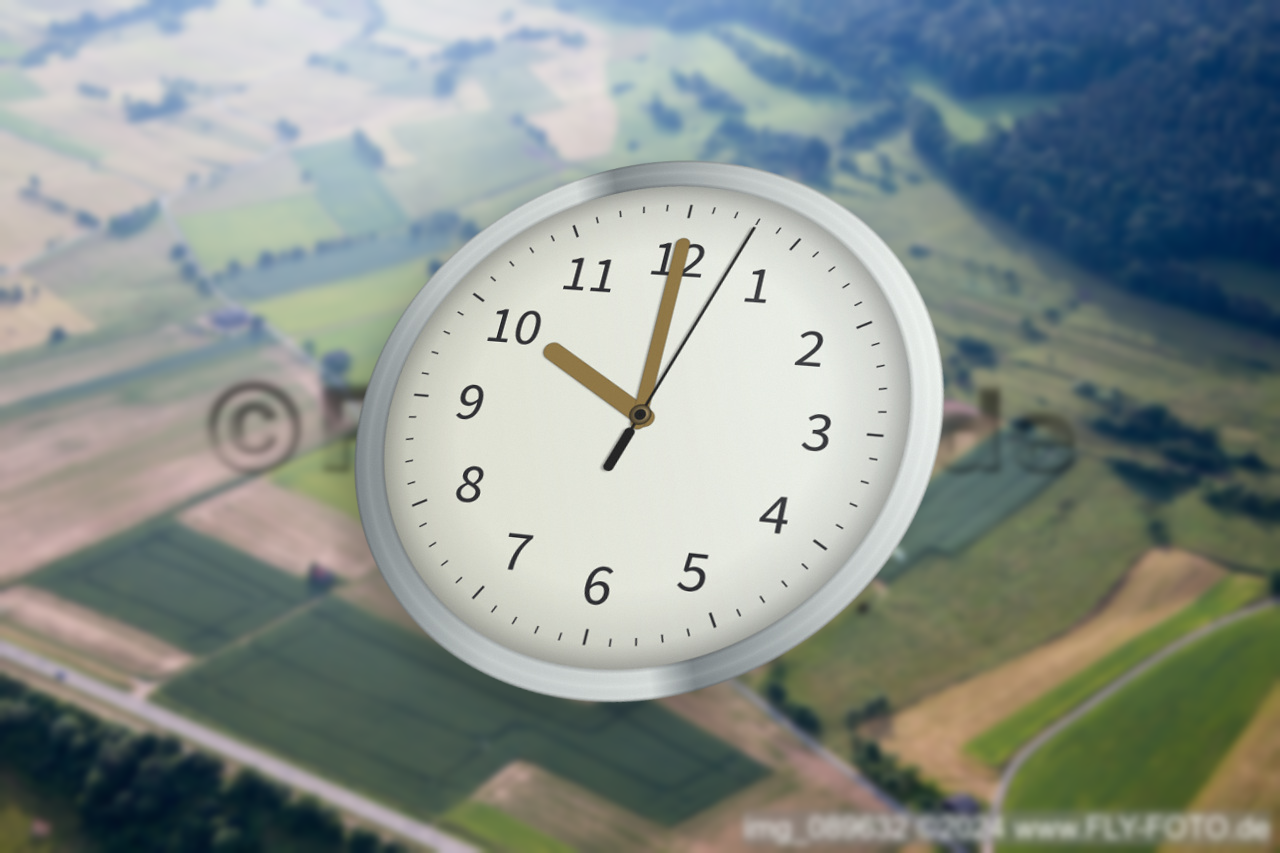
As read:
10,00,03
